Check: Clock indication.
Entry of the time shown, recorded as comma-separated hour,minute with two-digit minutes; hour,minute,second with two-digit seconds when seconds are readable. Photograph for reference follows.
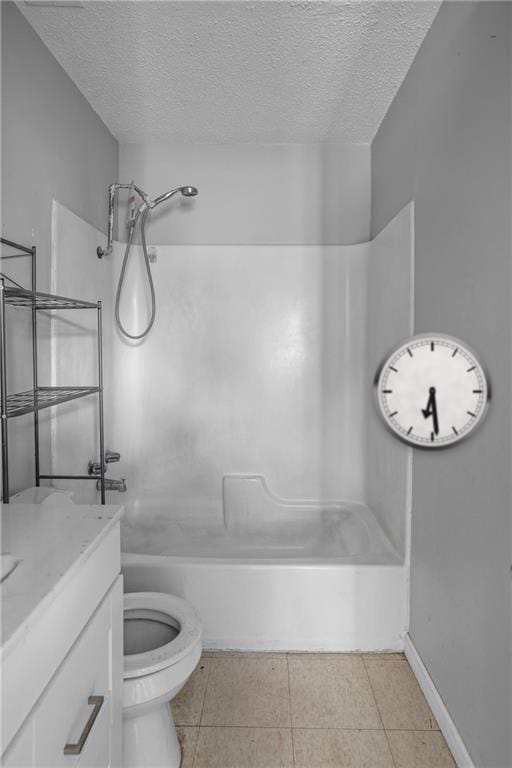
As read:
6,29
